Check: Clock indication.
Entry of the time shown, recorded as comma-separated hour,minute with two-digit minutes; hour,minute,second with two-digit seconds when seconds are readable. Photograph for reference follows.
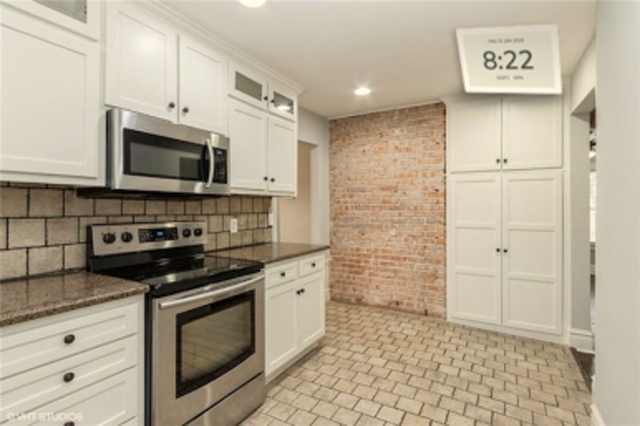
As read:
8,22
